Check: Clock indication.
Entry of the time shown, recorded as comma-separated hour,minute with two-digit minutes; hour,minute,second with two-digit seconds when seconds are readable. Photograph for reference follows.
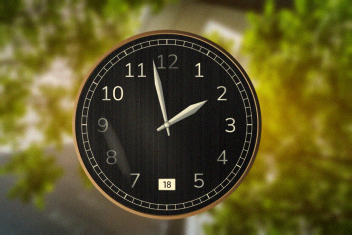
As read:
1,58
